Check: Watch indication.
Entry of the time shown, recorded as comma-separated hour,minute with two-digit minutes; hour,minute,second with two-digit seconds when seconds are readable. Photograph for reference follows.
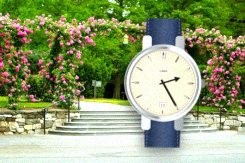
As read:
2,25
